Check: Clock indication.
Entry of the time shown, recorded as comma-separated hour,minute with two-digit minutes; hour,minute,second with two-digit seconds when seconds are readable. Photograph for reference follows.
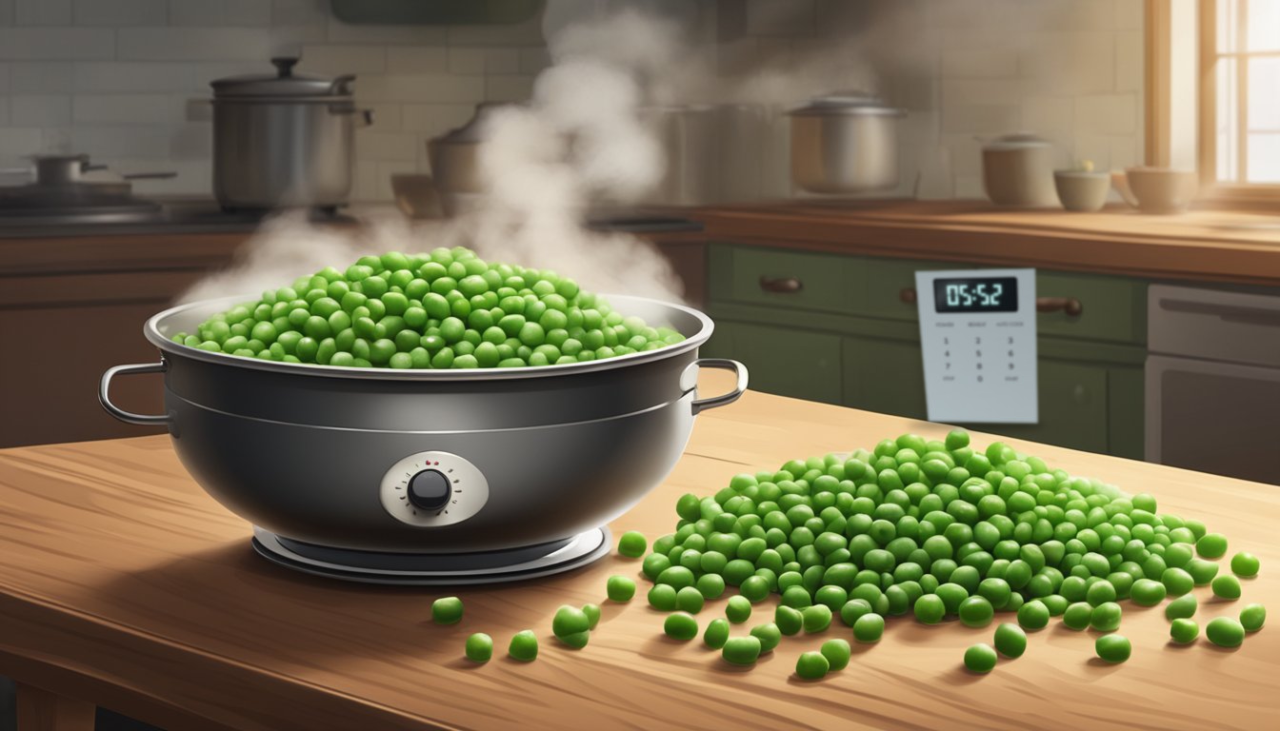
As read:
5,52
